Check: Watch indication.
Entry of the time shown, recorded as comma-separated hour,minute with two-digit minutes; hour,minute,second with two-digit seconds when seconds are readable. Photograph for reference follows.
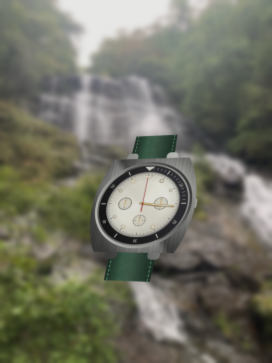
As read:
3,16
